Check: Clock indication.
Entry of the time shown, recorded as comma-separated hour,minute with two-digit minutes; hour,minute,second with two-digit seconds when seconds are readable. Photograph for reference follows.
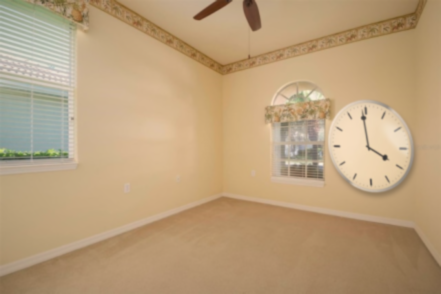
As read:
3,59
